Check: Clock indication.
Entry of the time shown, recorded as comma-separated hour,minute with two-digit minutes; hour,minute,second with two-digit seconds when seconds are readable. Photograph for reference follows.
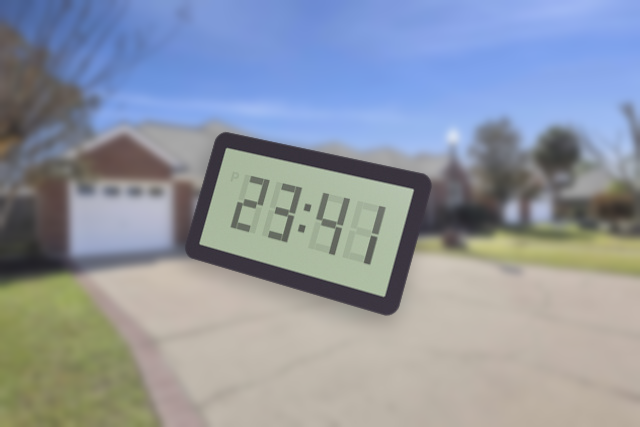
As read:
23,41
